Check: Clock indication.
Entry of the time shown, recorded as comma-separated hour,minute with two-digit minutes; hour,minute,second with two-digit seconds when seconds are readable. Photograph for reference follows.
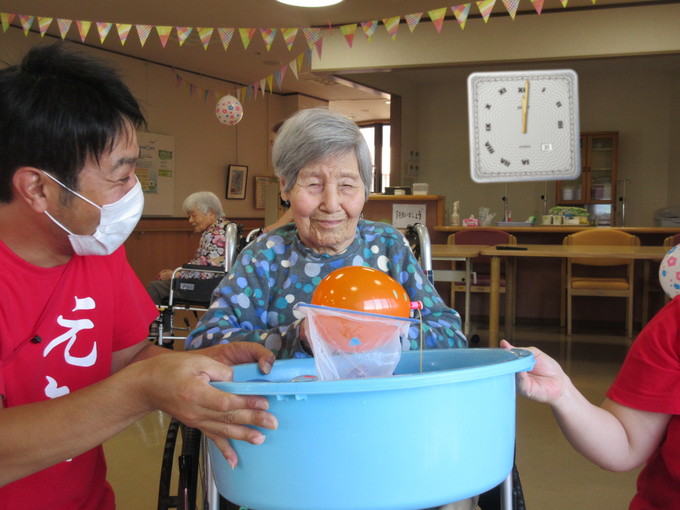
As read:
12,01
